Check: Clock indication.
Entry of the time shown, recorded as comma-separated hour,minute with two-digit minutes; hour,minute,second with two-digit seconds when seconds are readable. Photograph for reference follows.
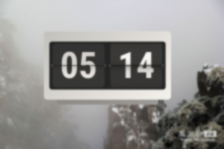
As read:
5,14
